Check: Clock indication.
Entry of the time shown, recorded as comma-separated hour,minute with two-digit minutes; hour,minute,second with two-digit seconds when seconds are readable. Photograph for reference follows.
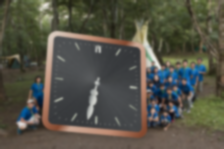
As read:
6,32
